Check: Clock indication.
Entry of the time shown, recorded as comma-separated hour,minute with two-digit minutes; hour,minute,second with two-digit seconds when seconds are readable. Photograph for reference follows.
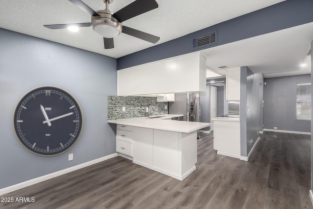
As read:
11,12
